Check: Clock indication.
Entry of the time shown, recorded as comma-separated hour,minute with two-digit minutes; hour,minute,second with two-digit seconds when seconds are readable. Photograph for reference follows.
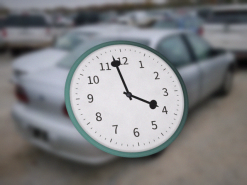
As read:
3,58
